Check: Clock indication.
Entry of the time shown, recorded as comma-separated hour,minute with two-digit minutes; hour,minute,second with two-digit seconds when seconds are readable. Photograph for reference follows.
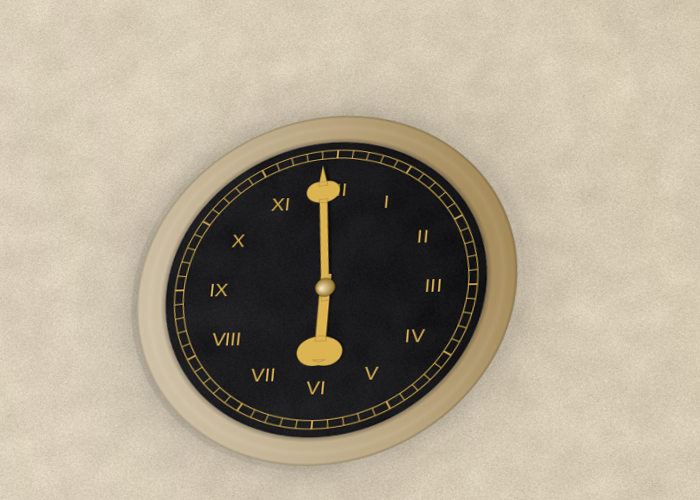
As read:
5,59
